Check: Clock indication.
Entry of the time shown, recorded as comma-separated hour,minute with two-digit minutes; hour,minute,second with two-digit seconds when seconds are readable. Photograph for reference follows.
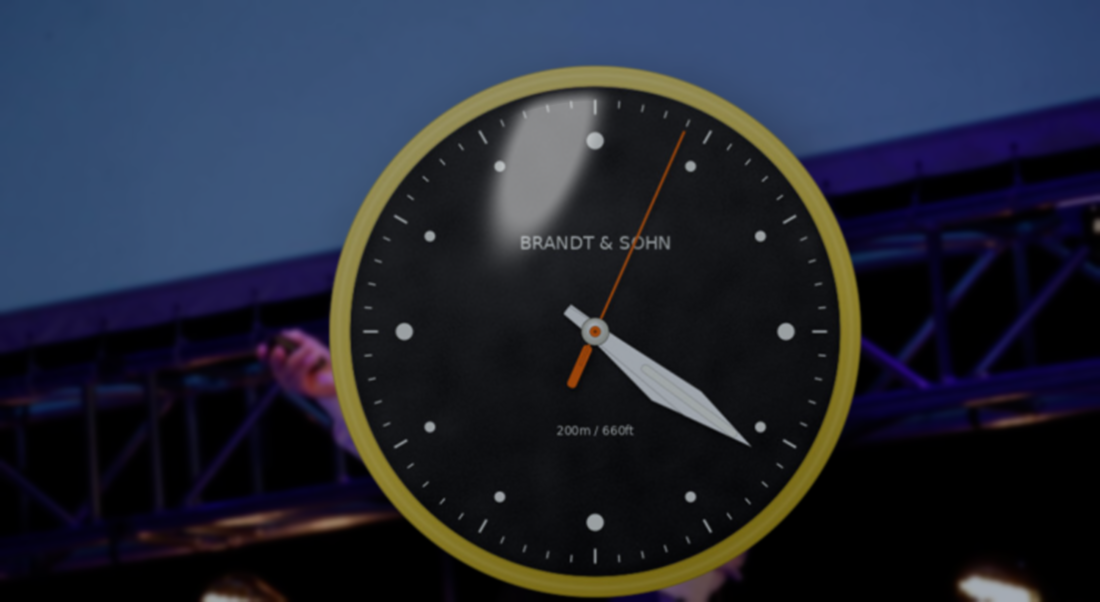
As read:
4,21,04
